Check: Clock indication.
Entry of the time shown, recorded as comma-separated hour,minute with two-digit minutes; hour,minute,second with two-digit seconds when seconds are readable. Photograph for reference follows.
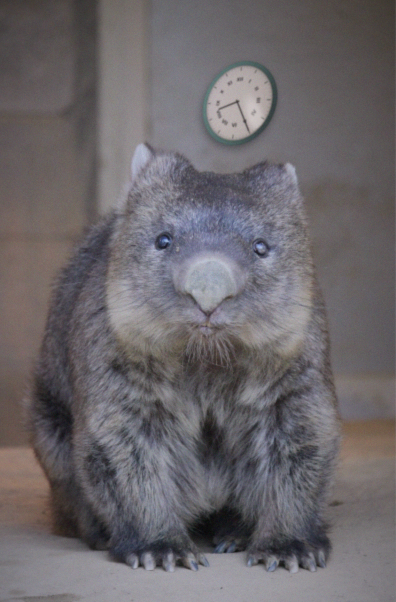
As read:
8,25
